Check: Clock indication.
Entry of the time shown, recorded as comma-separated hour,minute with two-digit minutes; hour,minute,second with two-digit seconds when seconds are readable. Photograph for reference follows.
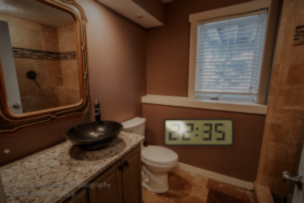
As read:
22,35
